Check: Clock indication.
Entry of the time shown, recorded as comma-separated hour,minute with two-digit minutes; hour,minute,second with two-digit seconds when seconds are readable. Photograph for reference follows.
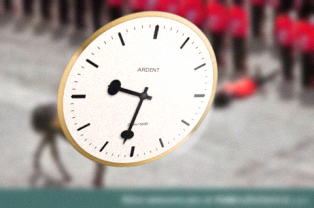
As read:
9,32
